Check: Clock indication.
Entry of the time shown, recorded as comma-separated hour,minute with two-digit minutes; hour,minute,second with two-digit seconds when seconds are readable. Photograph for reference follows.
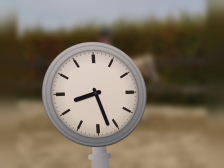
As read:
8,27
